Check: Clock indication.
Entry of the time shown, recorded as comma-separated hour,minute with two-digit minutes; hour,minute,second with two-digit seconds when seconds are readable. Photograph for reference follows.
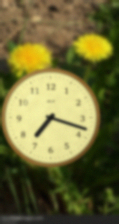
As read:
7,18
